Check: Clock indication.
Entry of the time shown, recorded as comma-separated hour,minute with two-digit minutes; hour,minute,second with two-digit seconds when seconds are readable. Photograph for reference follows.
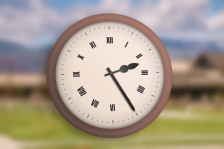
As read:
2,25
